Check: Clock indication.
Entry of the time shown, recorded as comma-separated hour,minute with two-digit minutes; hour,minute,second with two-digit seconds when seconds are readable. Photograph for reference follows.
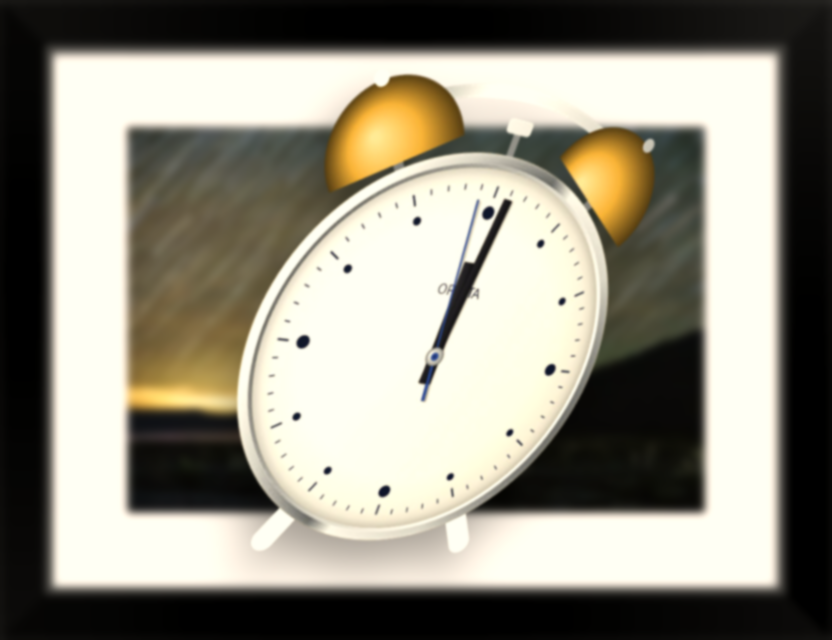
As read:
12,00,59
